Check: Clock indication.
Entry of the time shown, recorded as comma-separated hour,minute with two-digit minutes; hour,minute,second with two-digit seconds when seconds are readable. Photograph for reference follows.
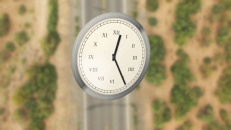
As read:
12,25
